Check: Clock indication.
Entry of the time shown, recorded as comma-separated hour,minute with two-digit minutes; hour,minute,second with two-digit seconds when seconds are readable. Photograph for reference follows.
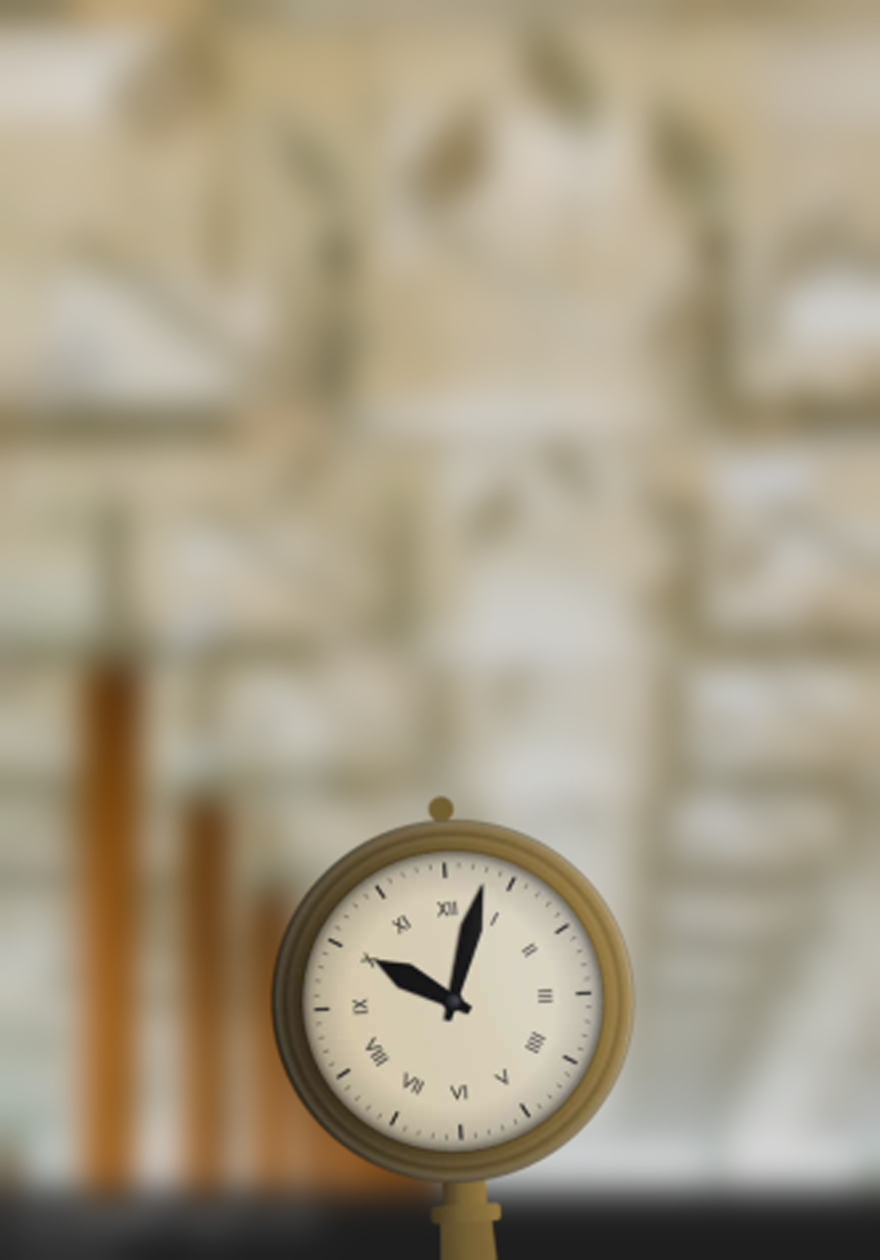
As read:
10,03
